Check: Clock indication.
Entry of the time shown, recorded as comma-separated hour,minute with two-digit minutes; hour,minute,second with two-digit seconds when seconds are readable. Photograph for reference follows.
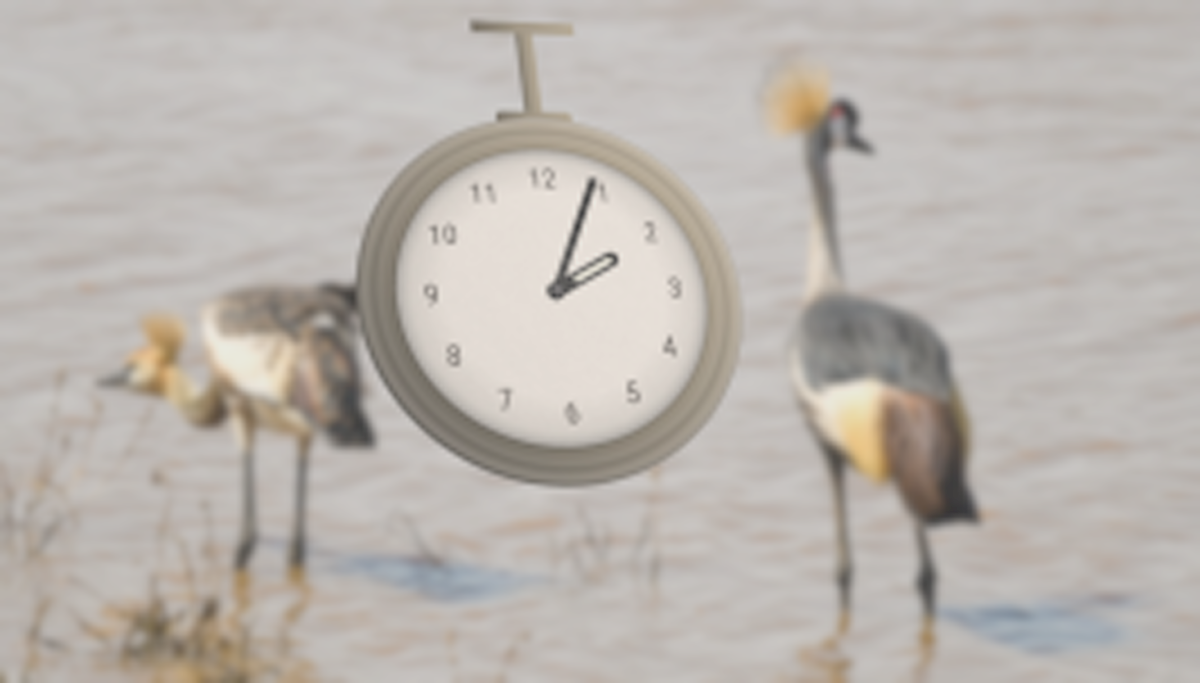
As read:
2,04
